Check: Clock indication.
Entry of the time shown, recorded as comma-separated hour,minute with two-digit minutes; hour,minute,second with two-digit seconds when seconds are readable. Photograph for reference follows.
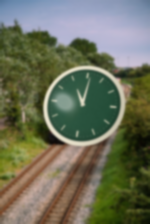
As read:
11,01
